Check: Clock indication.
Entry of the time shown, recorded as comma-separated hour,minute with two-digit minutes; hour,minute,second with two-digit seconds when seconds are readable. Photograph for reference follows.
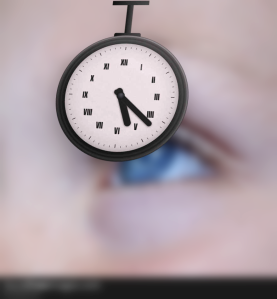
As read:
5,22
